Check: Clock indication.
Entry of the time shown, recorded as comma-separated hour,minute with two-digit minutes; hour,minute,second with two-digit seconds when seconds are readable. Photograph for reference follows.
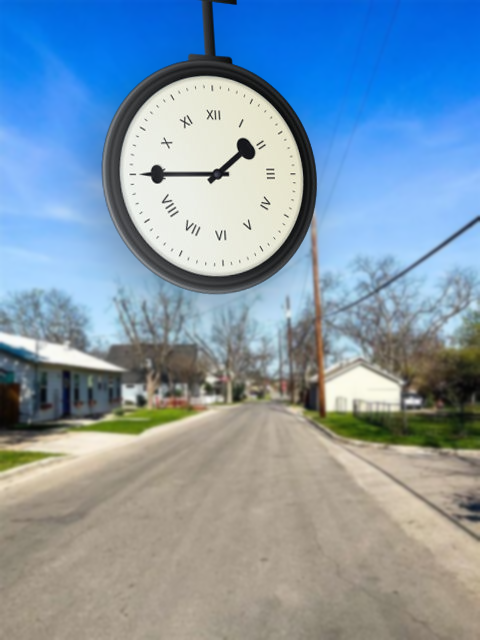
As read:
1,45
